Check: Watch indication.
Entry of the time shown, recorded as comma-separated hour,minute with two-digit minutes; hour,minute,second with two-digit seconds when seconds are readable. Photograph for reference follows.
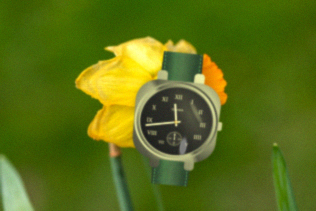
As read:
11,43
